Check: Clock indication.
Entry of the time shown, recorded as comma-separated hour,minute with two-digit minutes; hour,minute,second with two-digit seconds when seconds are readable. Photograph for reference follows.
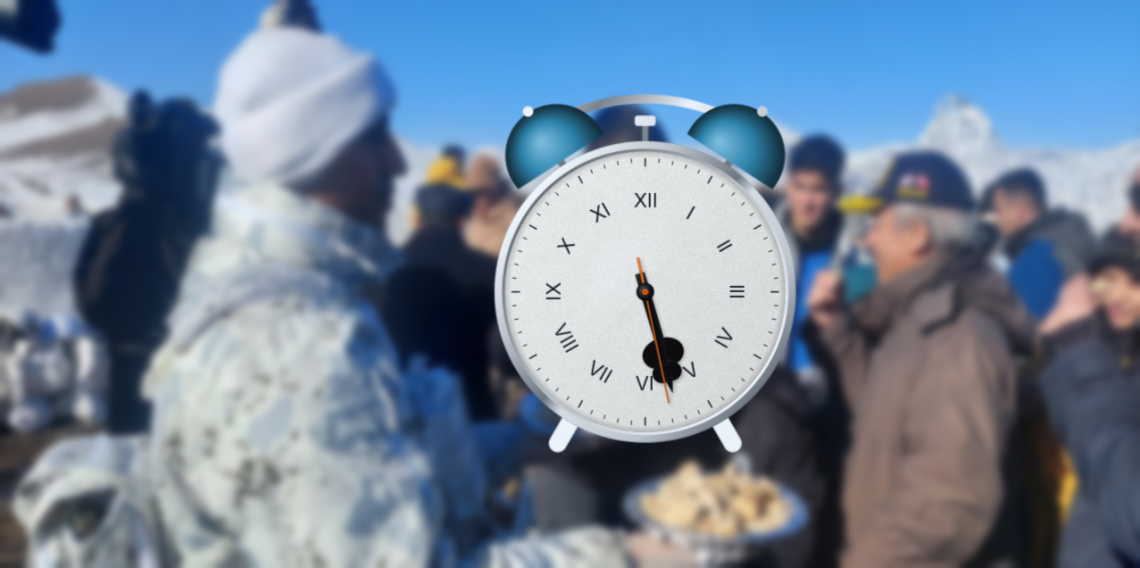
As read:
5,27,28
